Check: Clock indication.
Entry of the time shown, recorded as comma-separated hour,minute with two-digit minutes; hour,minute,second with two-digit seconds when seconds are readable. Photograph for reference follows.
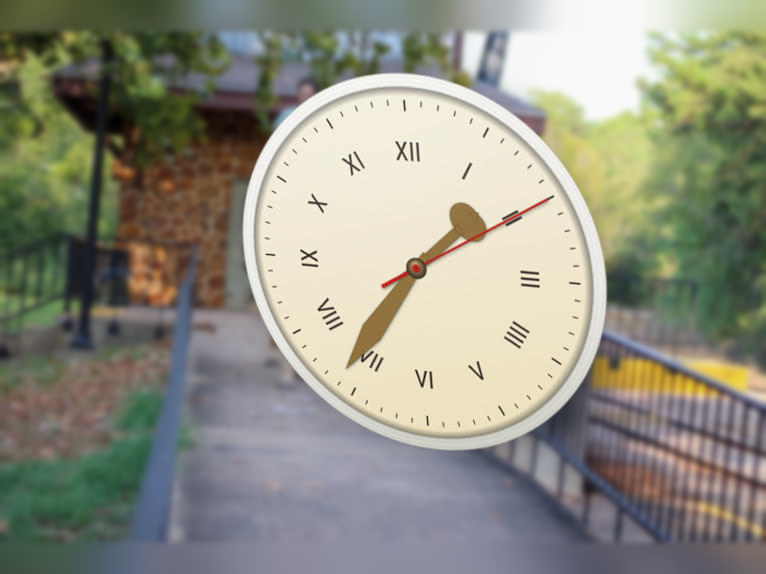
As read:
1,36,10
